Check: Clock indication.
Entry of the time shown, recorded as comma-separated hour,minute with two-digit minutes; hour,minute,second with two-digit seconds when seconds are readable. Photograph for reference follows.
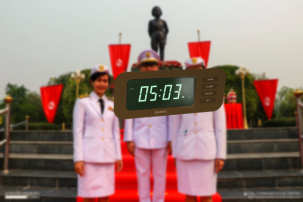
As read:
5,03
